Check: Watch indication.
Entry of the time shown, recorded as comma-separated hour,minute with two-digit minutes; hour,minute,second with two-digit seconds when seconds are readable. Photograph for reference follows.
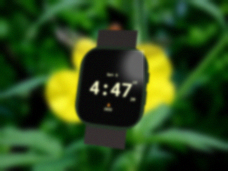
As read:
4,47
